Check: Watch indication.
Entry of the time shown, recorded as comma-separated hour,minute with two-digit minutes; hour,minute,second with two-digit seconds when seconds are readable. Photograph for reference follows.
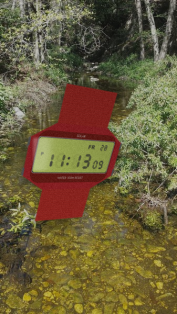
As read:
11,13,09
